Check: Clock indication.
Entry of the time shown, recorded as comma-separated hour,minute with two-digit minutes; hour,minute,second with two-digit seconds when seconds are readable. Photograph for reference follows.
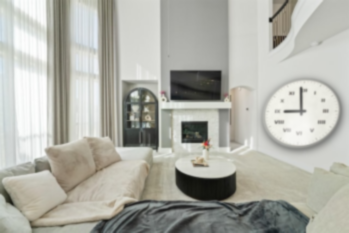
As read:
8,59
